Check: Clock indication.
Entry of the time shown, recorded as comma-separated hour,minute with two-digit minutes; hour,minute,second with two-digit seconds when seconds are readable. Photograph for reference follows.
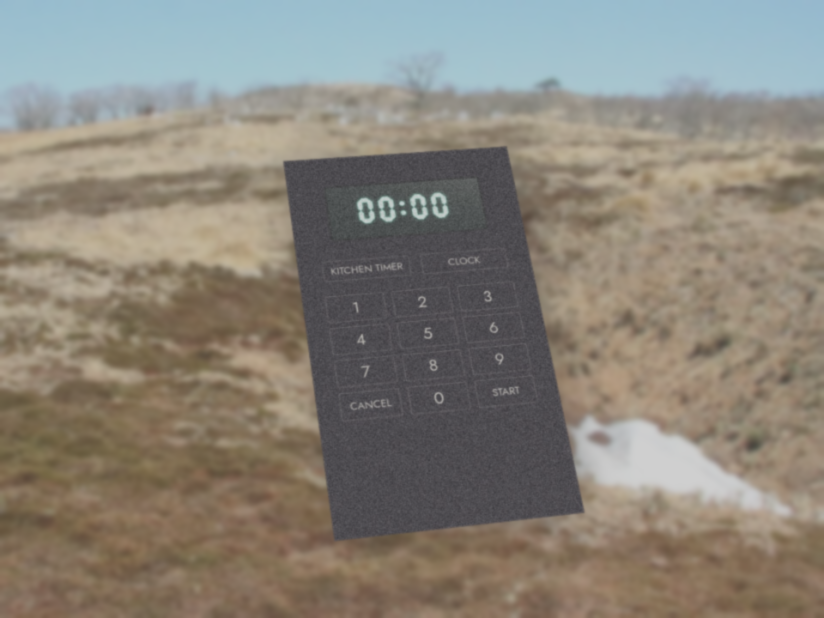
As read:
0,00
